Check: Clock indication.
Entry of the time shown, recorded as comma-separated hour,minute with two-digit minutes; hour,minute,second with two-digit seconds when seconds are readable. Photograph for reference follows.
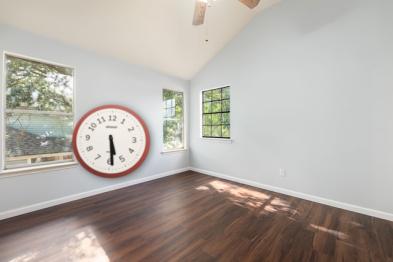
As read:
5,29
